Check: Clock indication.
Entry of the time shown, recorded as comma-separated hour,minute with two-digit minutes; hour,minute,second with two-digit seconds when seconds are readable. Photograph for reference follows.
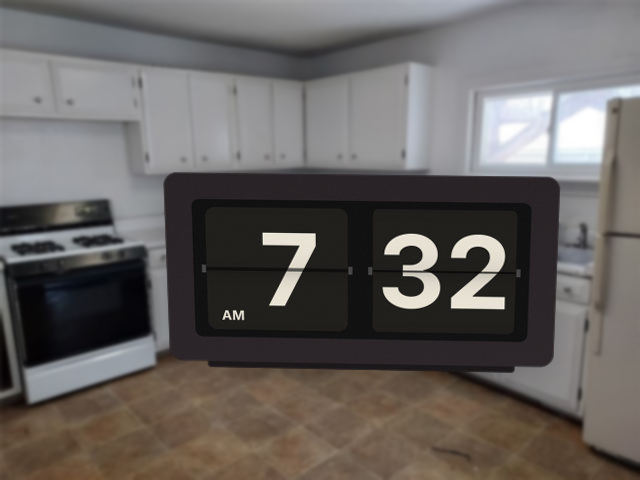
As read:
7,32
